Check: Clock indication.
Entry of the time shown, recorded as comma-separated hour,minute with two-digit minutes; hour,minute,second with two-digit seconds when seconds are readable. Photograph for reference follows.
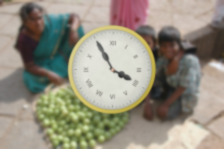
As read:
3,55
